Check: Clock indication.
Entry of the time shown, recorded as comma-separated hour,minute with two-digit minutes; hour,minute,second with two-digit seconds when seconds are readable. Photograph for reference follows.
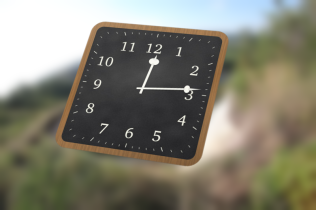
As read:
12,14
